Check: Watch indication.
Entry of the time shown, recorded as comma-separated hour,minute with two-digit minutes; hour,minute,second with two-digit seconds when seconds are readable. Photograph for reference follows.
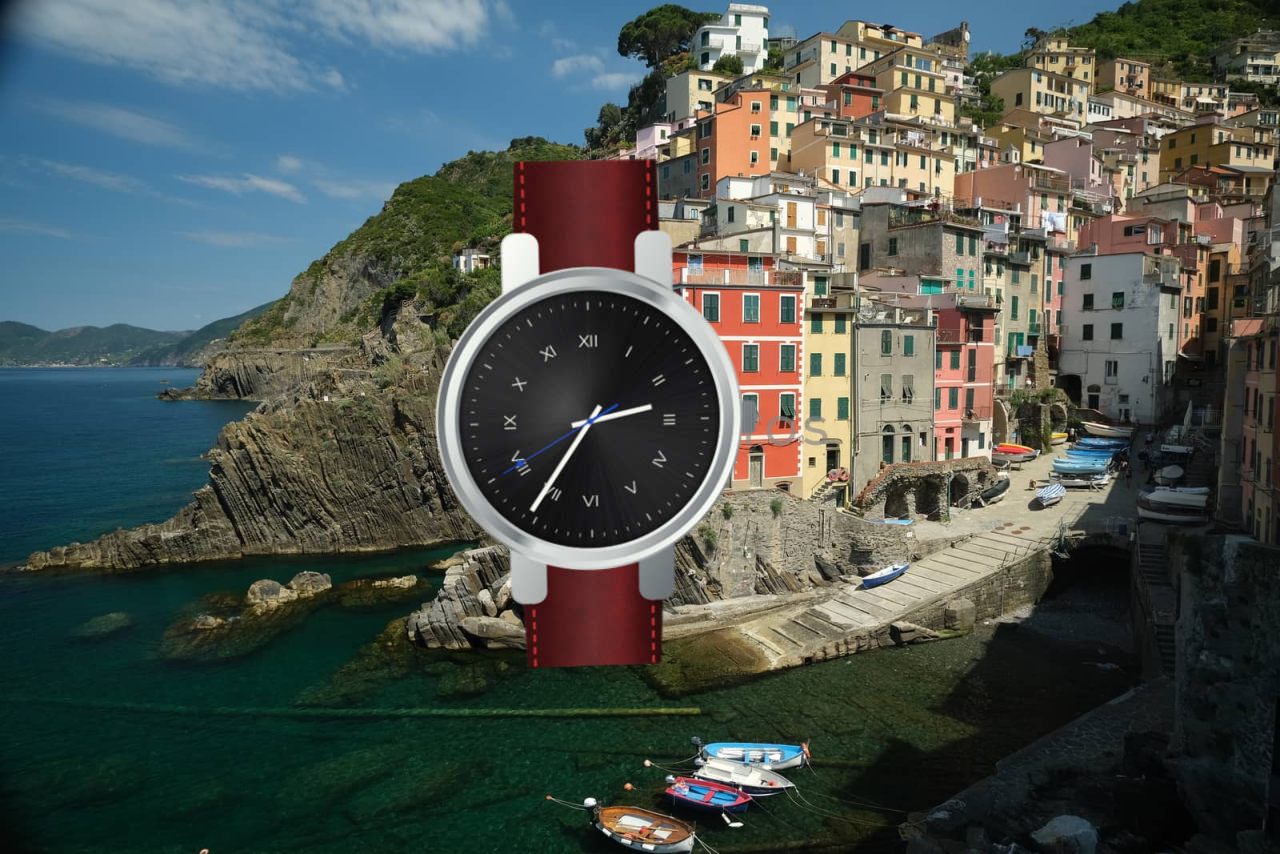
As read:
2,35,40
